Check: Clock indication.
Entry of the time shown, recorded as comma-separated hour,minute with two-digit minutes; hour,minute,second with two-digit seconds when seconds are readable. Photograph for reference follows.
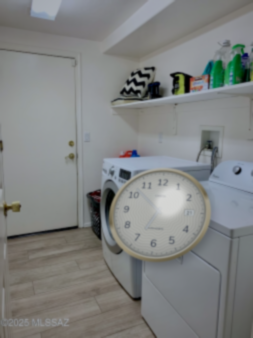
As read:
6,52
